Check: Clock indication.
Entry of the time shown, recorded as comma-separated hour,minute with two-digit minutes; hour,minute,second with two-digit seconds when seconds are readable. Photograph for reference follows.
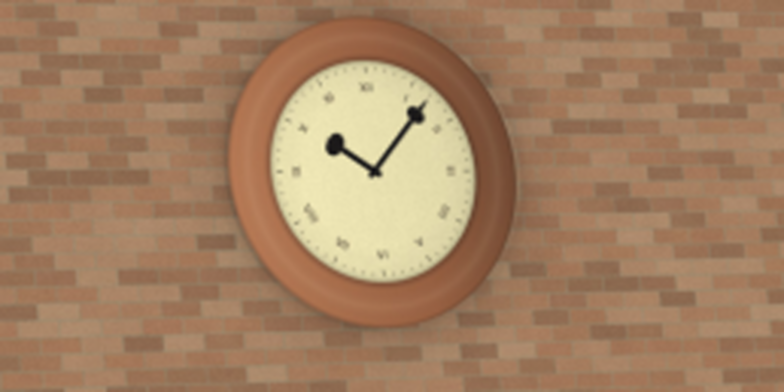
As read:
10,07
